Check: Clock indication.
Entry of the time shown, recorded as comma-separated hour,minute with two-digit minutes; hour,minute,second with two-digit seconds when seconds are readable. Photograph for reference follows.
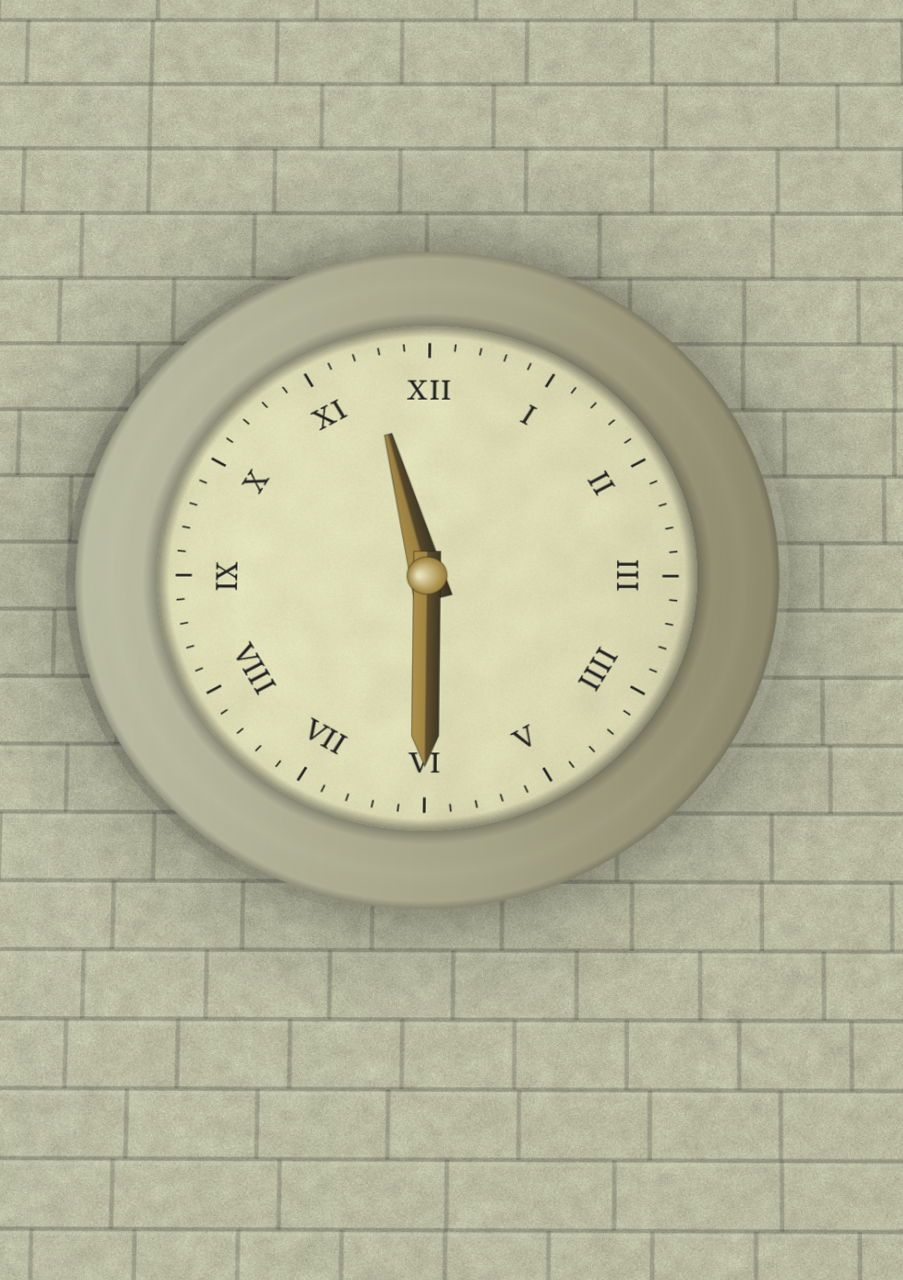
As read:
11,30
